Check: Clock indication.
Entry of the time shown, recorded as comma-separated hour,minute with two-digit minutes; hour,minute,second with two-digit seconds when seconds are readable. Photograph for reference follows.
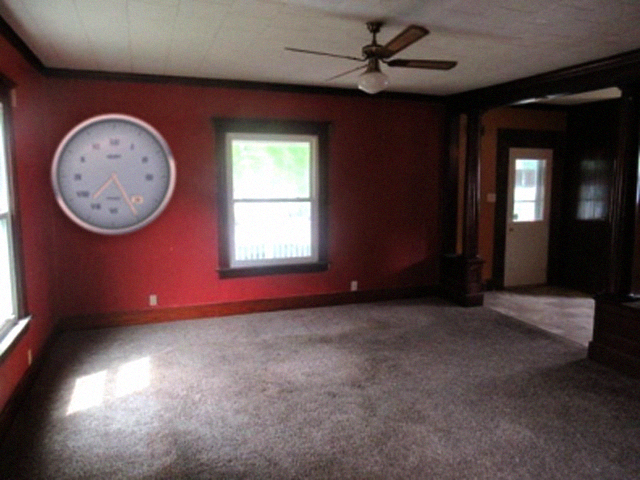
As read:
7,25
